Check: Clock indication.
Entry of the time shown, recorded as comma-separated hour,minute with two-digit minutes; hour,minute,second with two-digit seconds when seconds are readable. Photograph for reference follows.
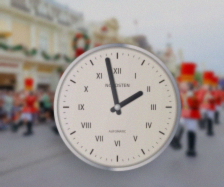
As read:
1,58
